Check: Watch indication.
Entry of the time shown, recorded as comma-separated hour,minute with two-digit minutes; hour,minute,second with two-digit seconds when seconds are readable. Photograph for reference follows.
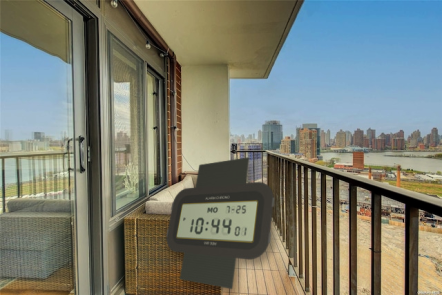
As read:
10,44
